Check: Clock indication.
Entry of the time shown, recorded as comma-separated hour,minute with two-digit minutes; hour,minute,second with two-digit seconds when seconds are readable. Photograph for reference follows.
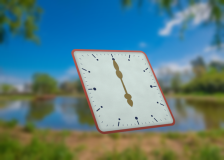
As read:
6,00
